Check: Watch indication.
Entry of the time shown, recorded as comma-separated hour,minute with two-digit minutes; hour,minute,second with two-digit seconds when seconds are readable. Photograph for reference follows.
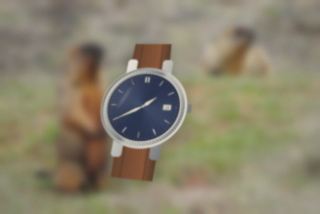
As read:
1,40
